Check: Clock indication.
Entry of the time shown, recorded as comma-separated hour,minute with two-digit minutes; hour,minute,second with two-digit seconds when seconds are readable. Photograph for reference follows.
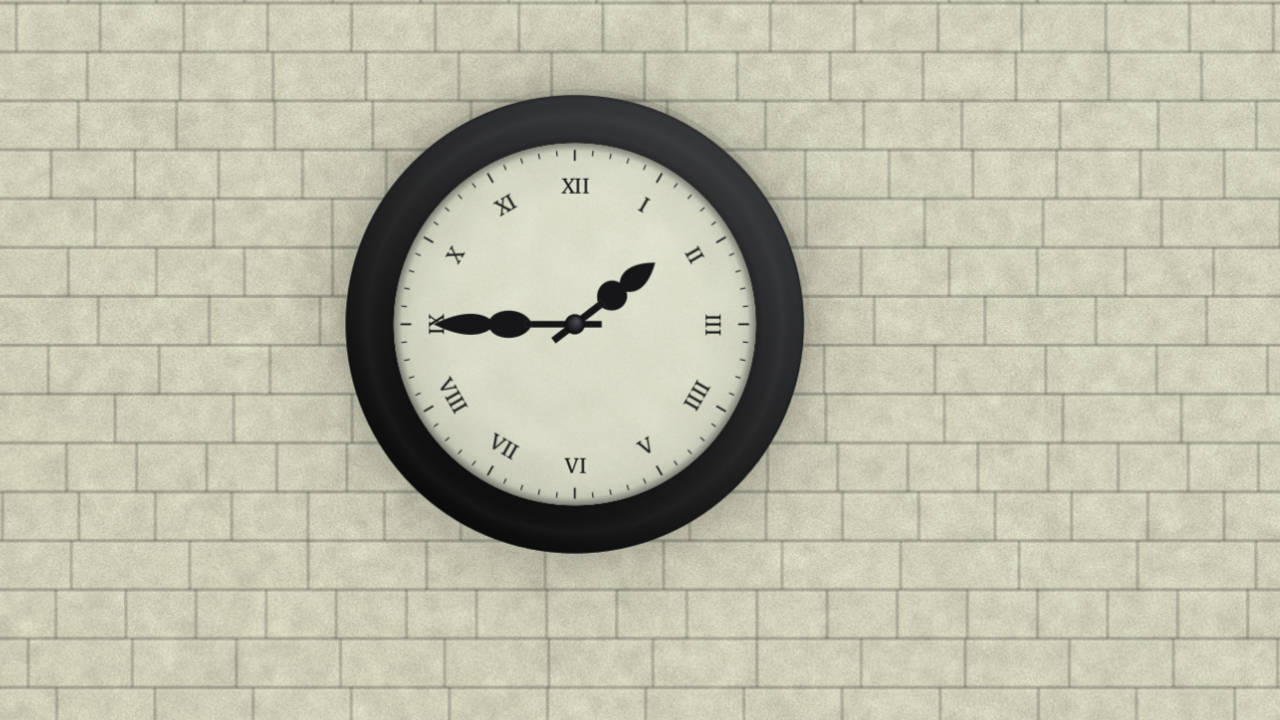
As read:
1,45
